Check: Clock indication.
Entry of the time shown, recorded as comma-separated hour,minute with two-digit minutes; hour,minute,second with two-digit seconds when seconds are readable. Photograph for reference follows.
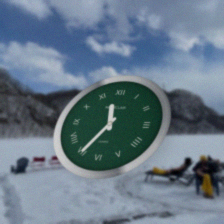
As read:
11,35
